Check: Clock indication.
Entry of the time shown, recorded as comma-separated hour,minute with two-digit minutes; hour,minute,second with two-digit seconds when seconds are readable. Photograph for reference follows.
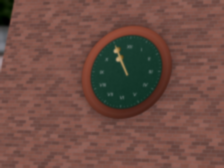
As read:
10,55
